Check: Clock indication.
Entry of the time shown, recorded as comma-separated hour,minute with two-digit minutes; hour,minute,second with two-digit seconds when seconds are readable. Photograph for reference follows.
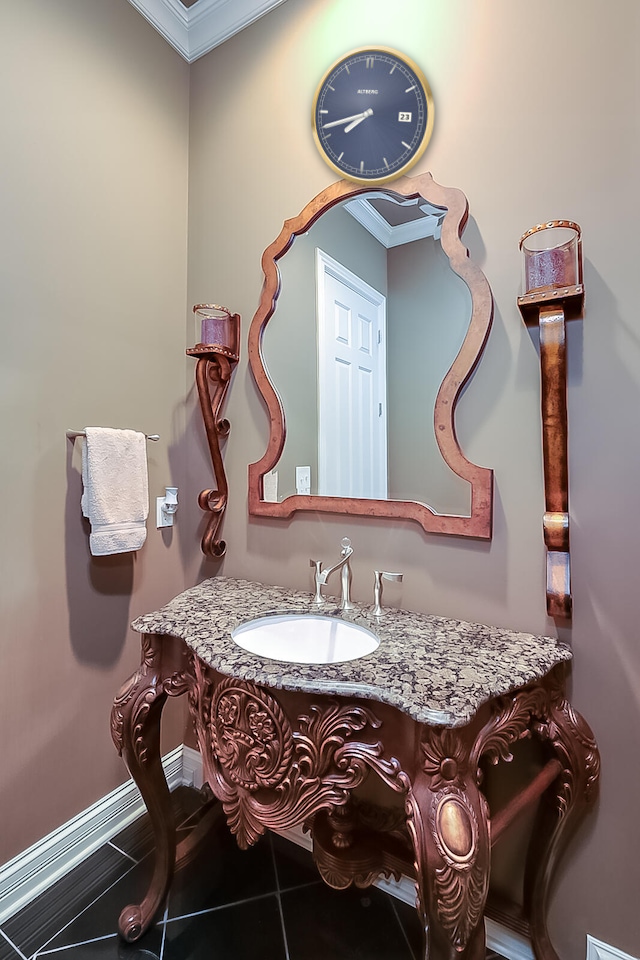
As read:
7,42
